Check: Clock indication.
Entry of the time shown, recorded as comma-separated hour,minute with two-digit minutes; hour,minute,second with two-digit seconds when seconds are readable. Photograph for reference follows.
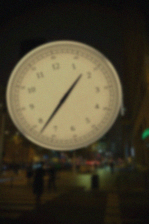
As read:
1,38
